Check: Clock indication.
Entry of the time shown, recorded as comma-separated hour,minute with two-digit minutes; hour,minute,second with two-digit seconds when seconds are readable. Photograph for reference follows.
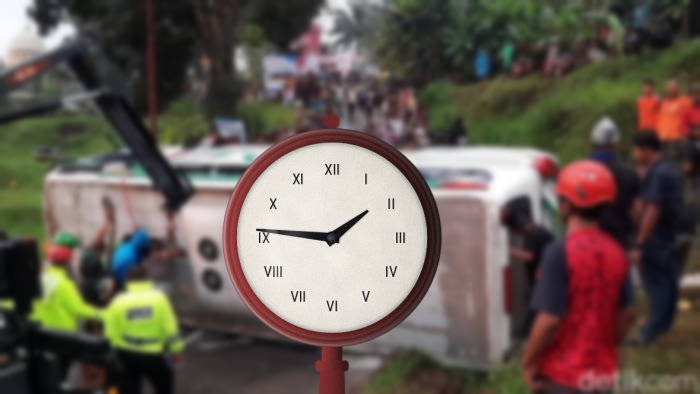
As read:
1,46
